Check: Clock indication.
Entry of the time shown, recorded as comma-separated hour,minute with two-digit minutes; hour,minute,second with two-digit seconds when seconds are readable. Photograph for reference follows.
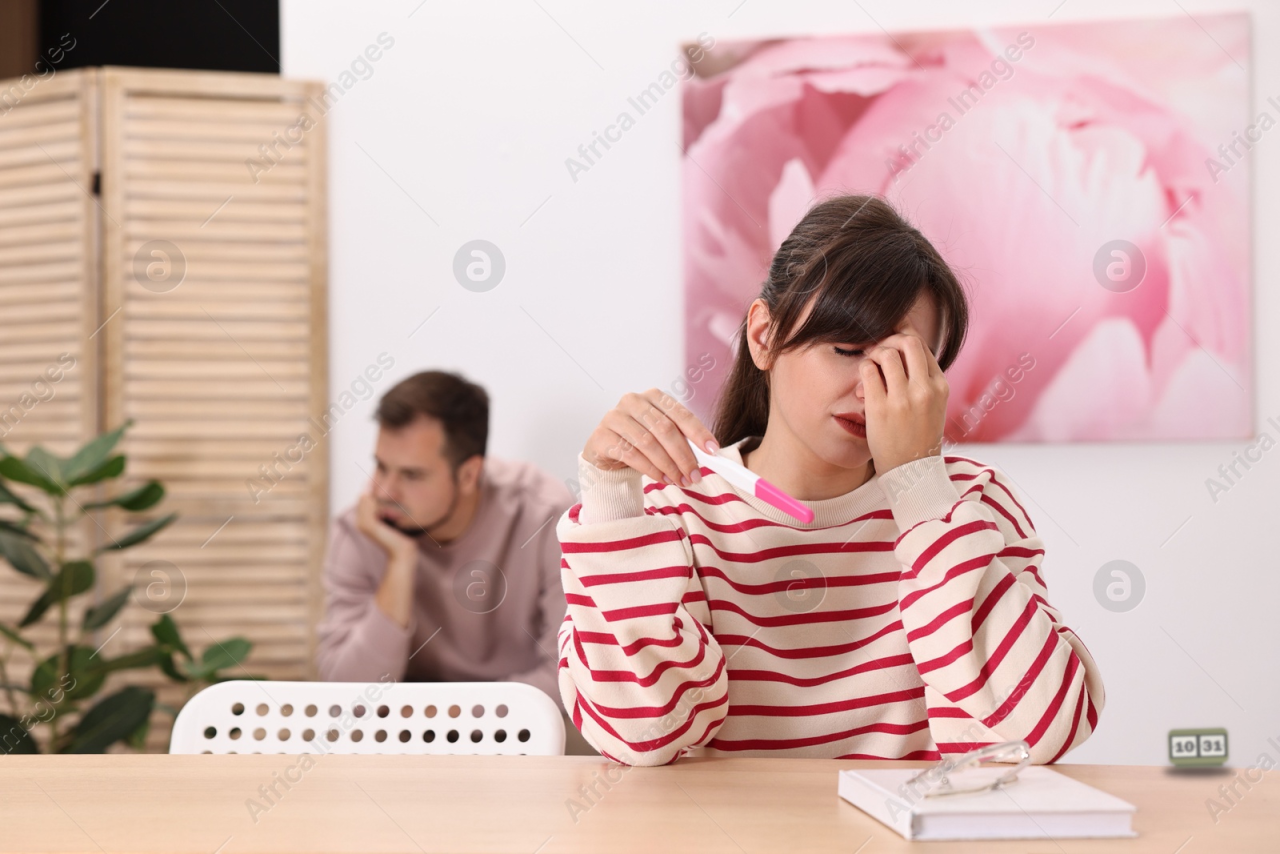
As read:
10,31
